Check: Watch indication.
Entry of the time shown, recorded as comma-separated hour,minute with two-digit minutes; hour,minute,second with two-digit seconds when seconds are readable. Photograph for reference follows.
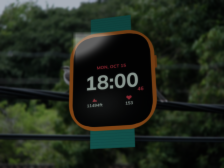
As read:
18,00
